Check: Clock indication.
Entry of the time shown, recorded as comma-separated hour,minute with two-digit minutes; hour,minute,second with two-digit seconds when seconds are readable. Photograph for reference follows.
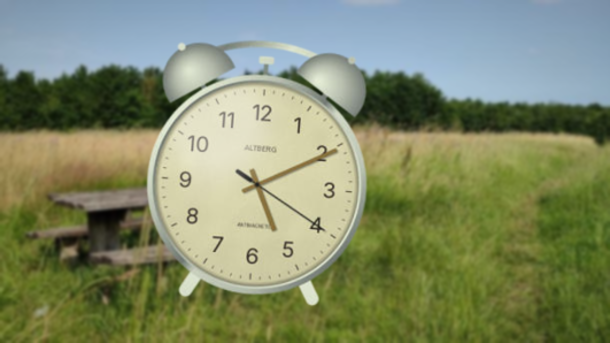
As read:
5,10,20
